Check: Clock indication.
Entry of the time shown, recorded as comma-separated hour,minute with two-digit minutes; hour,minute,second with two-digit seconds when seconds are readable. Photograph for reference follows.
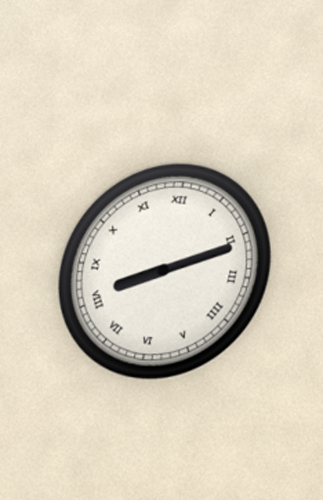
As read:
8,11
